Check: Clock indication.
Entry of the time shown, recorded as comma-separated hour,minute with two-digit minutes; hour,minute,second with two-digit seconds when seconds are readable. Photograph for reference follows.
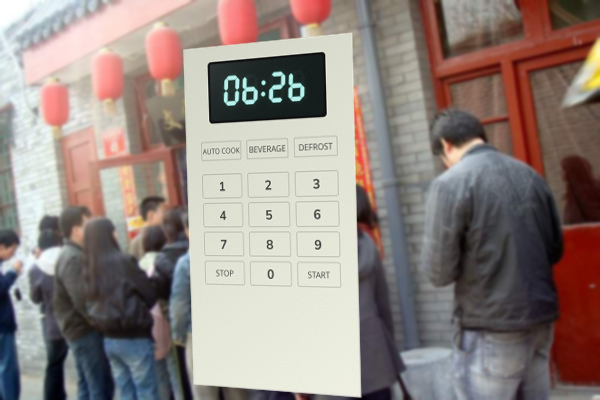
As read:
6,26
